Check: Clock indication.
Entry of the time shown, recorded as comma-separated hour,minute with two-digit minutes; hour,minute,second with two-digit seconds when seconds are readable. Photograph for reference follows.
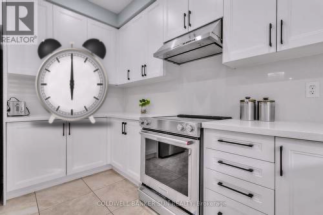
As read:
6,00
